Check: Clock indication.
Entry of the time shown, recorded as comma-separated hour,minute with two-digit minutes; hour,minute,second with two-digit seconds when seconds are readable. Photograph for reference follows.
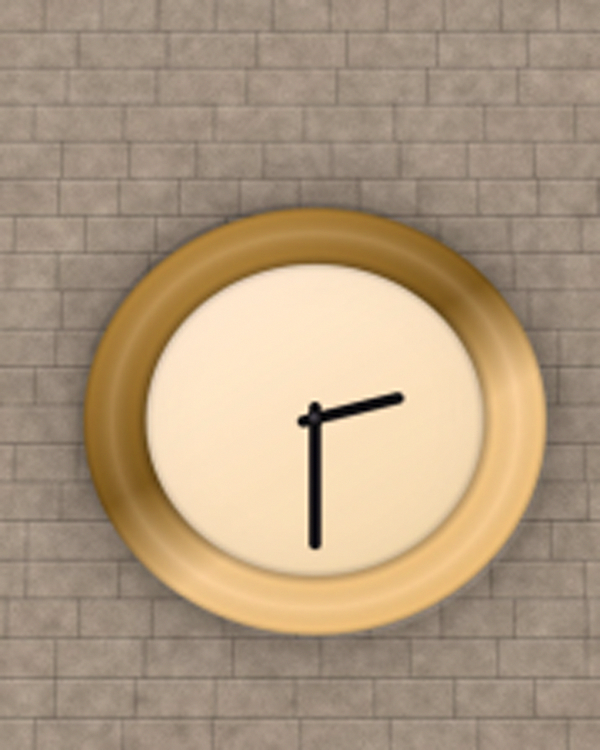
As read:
2,30
